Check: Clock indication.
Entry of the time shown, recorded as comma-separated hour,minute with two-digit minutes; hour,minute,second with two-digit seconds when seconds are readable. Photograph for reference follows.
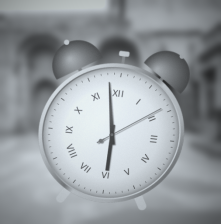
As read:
5,58,09
